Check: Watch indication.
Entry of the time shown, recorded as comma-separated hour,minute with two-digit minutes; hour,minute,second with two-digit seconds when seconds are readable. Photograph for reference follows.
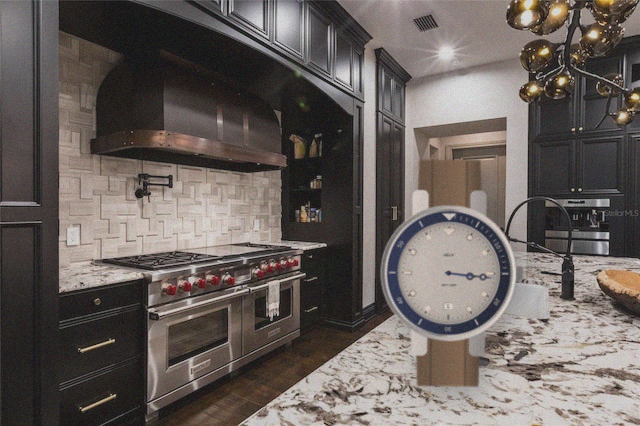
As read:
3,16
